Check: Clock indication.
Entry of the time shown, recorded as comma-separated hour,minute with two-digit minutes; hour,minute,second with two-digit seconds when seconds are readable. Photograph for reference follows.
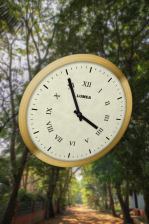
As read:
3,55
